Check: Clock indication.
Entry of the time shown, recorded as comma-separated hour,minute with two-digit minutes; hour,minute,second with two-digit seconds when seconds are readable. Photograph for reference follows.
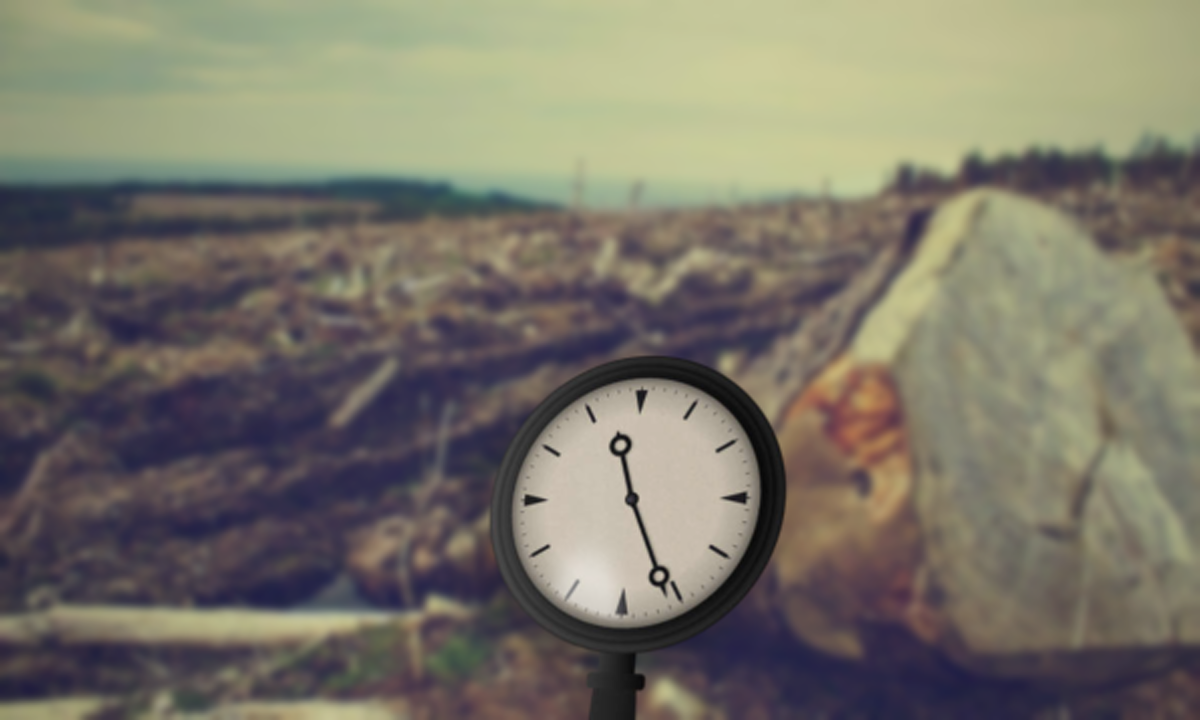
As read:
11,26
